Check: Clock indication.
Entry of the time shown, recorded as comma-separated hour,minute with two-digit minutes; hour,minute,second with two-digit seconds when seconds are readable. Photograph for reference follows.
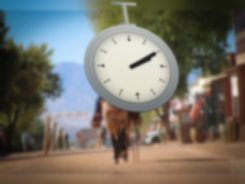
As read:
2,10
